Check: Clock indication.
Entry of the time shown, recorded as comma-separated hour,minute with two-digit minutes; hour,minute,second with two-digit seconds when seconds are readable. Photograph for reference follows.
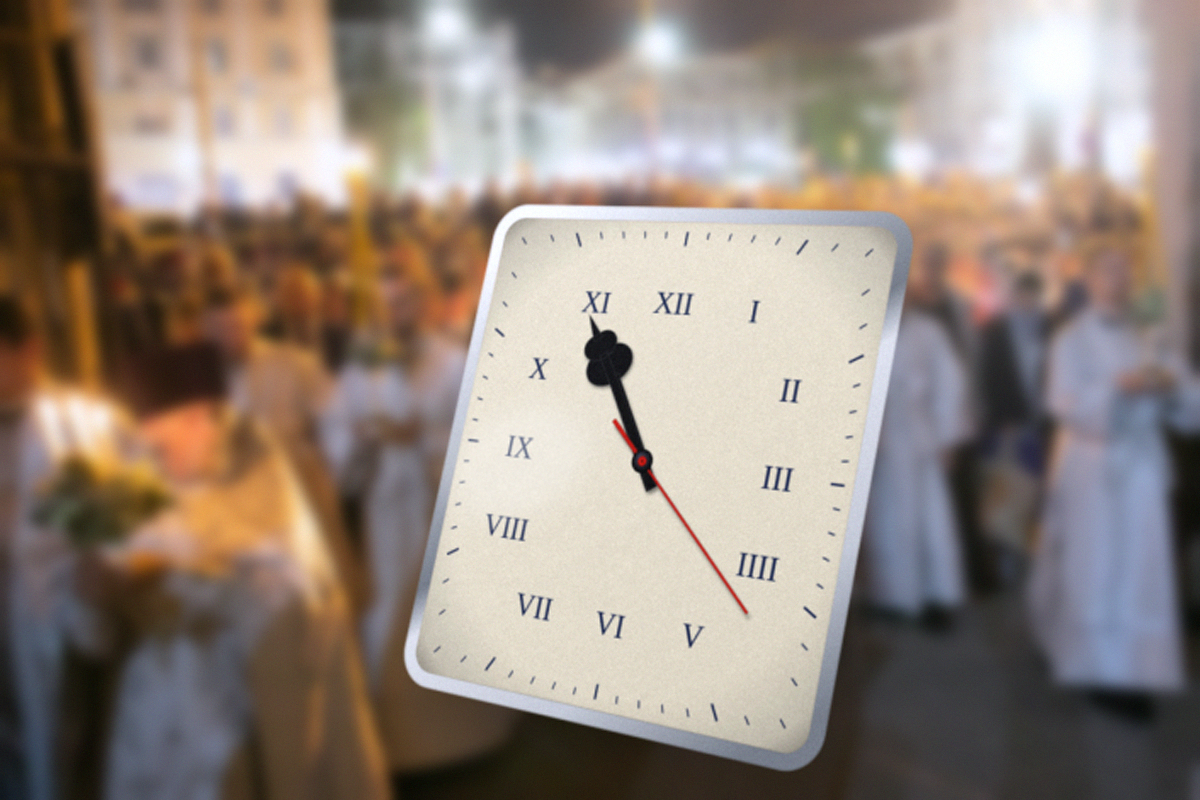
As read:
10,54,22
